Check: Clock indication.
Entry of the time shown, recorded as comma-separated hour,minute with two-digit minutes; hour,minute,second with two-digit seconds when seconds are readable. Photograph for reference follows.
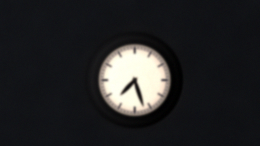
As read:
7,27
